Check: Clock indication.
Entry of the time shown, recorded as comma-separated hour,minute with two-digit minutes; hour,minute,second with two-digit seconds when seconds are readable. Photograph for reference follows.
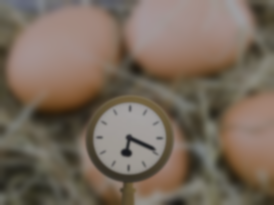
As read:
6,19
